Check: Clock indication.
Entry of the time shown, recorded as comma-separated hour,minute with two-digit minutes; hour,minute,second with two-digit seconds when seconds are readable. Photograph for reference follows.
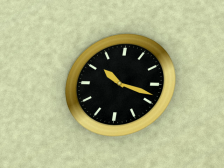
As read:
10,18
